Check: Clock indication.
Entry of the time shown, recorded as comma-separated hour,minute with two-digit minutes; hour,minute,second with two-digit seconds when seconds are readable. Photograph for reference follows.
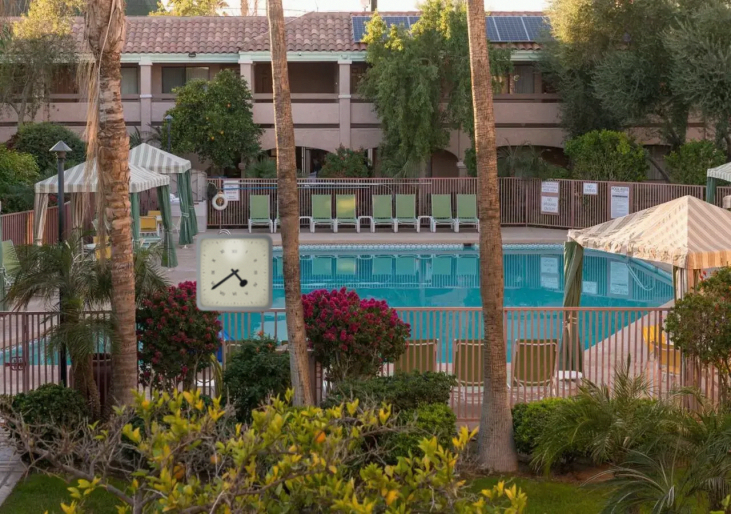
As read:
4,39
